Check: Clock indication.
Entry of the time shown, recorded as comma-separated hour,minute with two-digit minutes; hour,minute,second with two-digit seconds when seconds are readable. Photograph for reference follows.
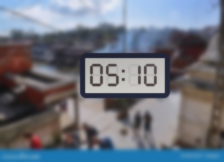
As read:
5,10
